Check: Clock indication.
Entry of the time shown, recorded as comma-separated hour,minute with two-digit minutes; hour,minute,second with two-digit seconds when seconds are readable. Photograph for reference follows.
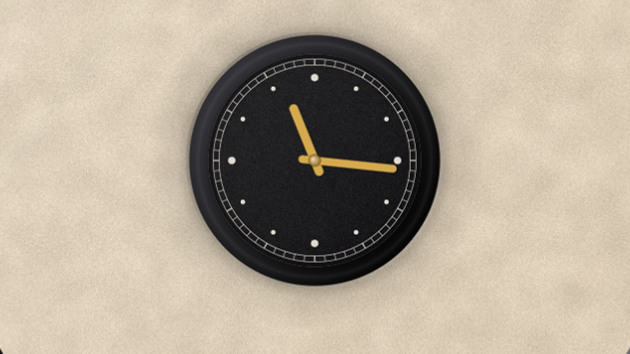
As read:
11,16
